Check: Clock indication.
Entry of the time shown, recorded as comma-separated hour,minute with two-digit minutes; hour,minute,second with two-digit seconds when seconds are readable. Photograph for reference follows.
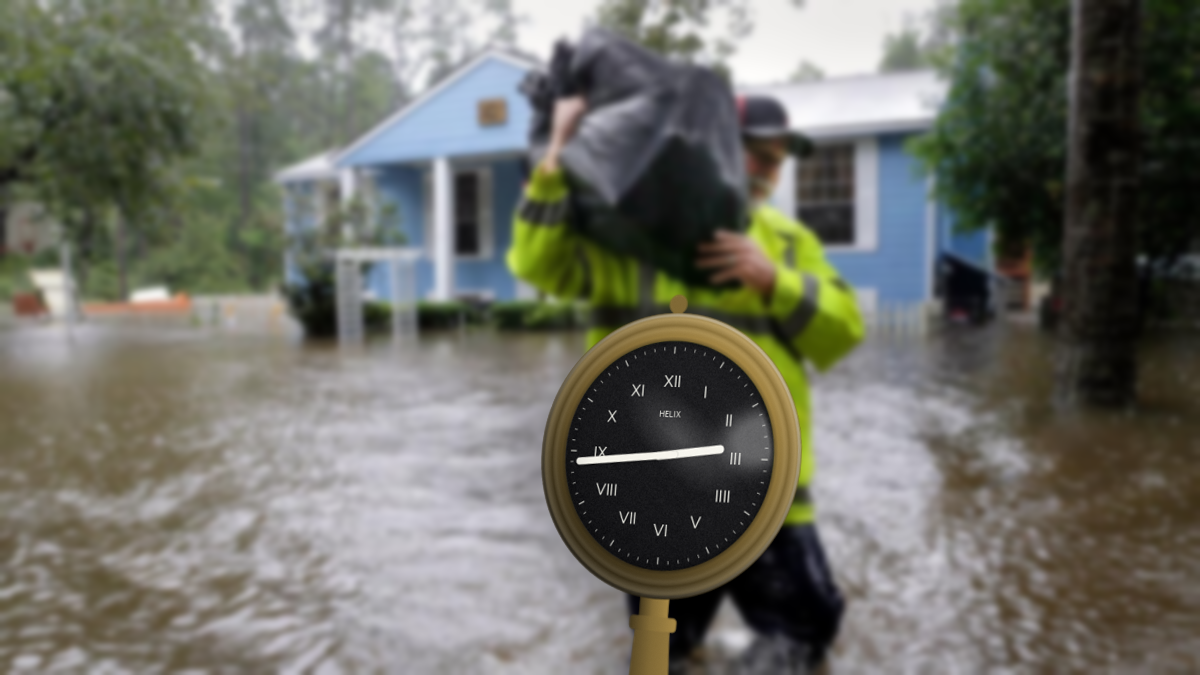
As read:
2,44
